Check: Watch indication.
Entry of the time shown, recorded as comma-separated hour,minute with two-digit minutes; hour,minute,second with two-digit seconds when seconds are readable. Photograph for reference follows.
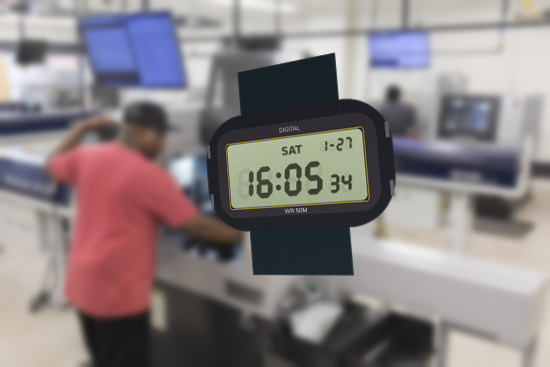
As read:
16,05,34
